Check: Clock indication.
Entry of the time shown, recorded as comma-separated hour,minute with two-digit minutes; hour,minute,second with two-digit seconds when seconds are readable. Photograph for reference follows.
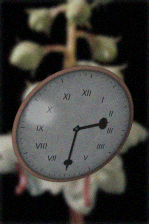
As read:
2,30
